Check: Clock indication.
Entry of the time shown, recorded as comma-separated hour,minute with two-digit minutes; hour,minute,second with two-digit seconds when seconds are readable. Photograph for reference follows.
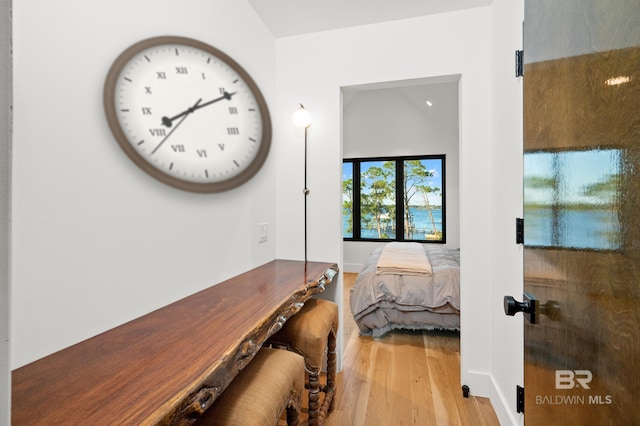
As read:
8,11,38
